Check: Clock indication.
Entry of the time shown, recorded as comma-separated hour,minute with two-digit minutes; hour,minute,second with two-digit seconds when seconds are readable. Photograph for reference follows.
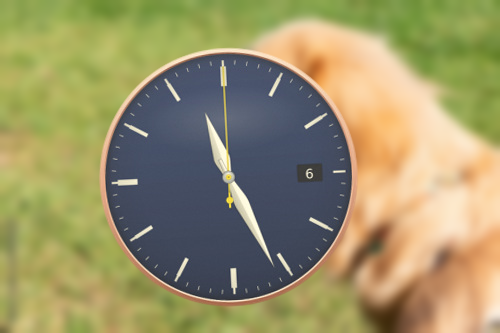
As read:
11,26,00
